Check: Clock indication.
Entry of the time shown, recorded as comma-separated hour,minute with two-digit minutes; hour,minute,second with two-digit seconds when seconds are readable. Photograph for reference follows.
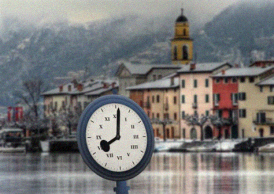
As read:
8,01
